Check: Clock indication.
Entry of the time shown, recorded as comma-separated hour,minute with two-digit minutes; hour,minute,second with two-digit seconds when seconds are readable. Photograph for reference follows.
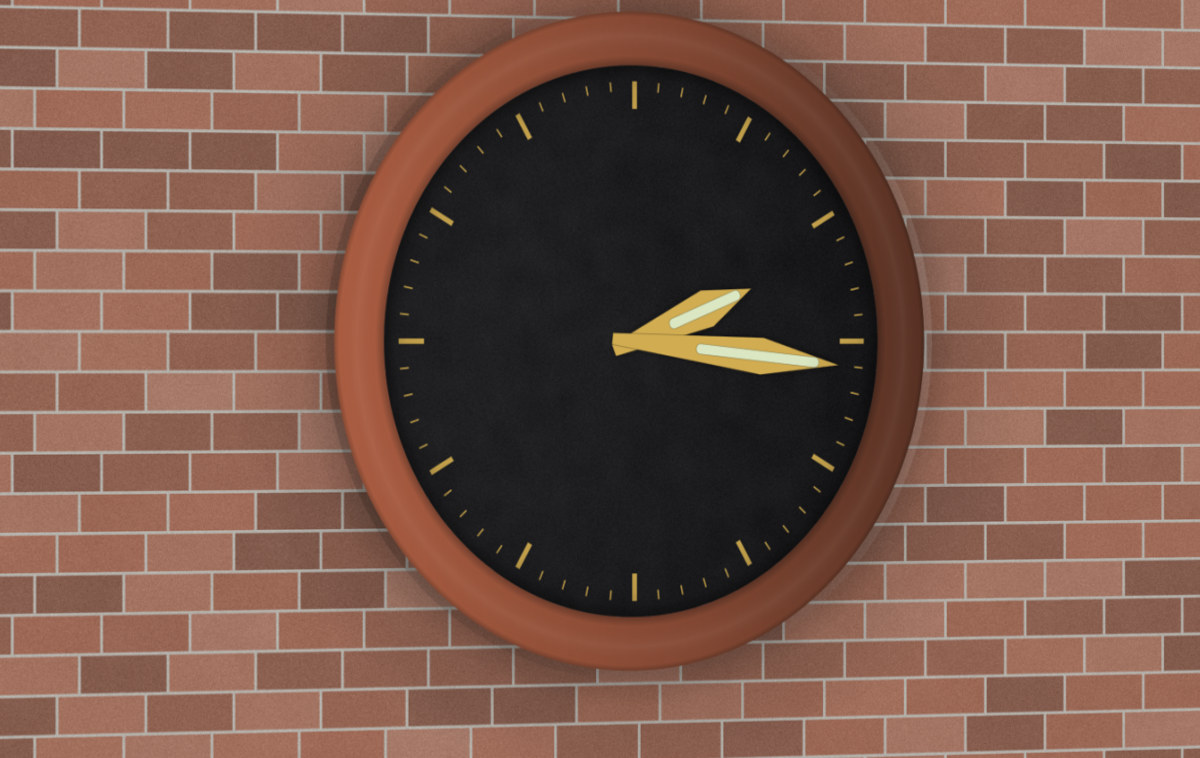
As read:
2,16
